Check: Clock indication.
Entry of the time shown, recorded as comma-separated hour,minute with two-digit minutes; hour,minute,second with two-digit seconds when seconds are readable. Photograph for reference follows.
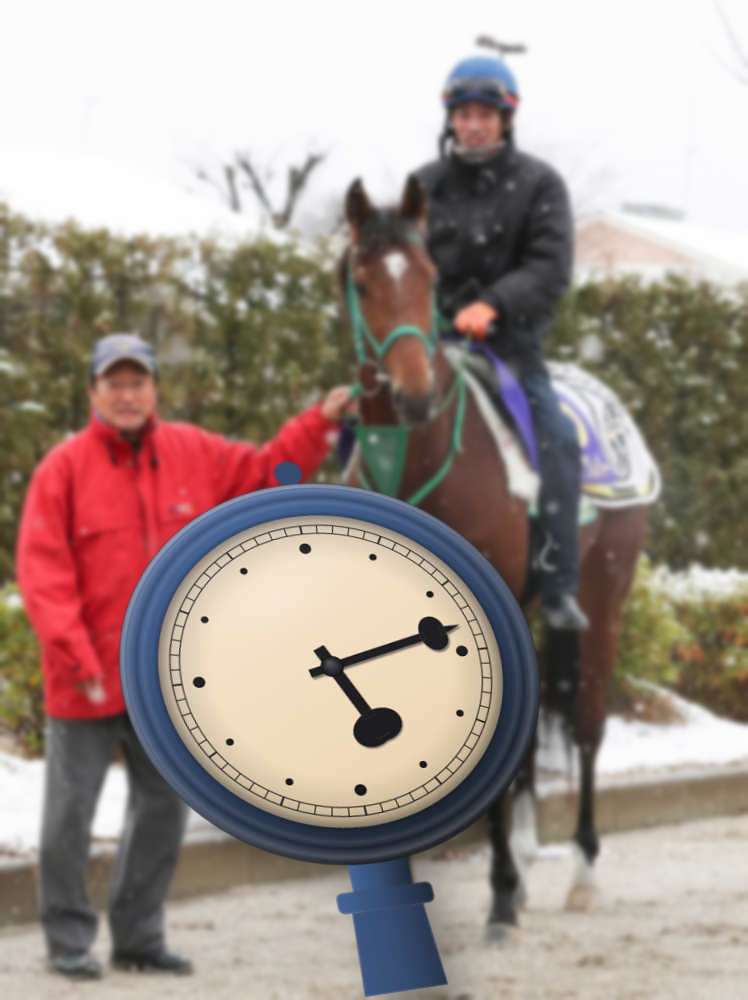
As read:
5,13
